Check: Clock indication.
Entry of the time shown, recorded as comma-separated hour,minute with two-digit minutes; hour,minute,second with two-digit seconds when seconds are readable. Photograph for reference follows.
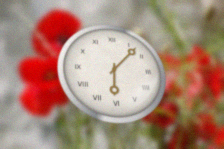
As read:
6,07
